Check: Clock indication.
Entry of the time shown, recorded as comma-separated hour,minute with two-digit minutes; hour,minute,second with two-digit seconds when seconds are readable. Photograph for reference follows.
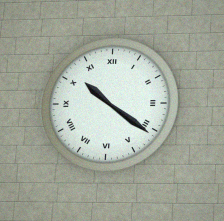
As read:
10,21
